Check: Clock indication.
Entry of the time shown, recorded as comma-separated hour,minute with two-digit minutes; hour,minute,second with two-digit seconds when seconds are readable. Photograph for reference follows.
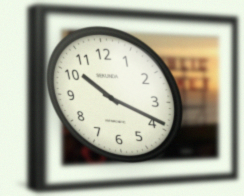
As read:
10,19
